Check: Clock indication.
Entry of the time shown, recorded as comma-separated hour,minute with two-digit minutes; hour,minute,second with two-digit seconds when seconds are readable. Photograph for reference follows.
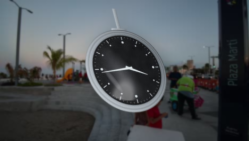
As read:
3,44
